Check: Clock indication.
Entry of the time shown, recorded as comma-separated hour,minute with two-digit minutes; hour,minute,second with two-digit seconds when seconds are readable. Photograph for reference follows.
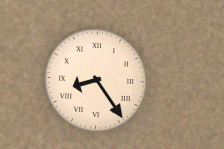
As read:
8,24
